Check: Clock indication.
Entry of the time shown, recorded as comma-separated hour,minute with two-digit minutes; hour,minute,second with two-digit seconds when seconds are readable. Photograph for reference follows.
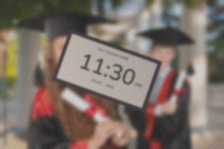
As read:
11,30
